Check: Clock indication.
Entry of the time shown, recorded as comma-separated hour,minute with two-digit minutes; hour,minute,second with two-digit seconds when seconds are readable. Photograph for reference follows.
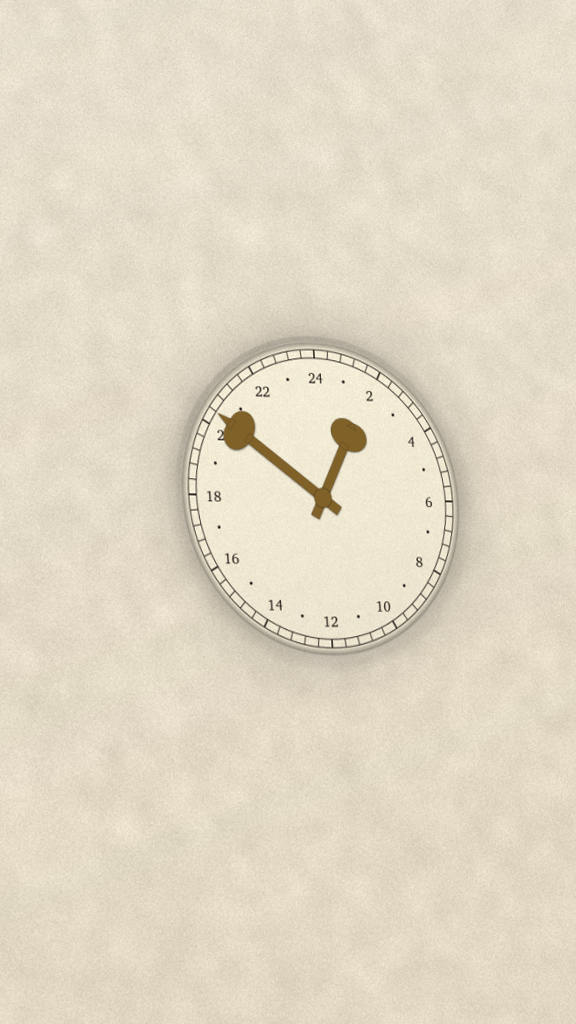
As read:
1,51
